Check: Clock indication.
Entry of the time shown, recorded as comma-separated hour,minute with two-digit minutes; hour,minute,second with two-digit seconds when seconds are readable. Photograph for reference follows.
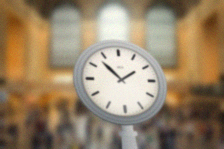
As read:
1,53
